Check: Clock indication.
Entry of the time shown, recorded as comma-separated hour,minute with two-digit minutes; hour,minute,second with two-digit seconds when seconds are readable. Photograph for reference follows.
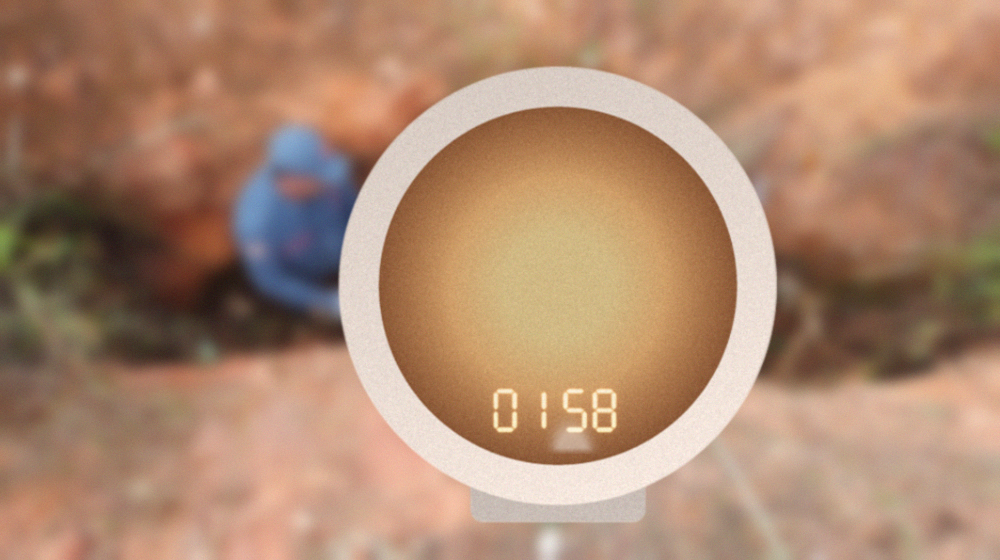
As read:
1,58
